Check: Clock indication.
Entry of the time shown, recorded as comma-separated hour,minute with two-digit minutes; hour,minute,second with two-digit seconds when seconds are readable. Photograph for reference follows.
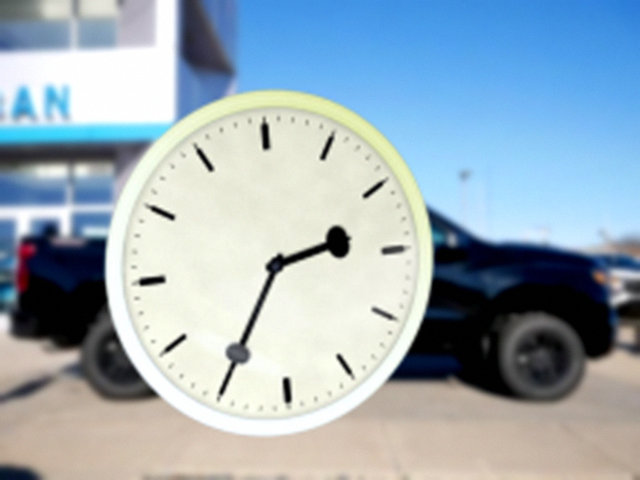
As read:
2,35
